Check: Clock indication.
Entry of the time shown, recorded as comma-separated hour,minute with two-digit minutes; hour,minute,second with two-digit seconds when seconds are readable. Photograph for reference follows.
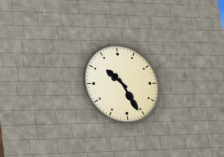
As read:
10,26
